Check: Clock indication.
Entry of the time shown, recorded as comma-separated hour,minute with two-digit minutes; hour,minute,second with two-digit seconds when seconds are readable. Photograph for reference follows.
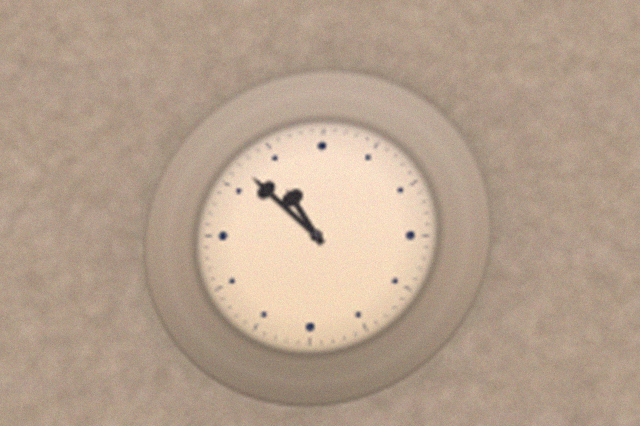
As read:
10,52
